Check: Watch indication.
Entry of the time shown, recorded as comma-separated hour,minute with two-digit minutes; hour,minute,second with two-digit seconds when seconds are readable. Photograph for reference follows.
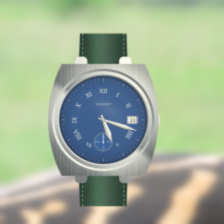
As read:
5,18
